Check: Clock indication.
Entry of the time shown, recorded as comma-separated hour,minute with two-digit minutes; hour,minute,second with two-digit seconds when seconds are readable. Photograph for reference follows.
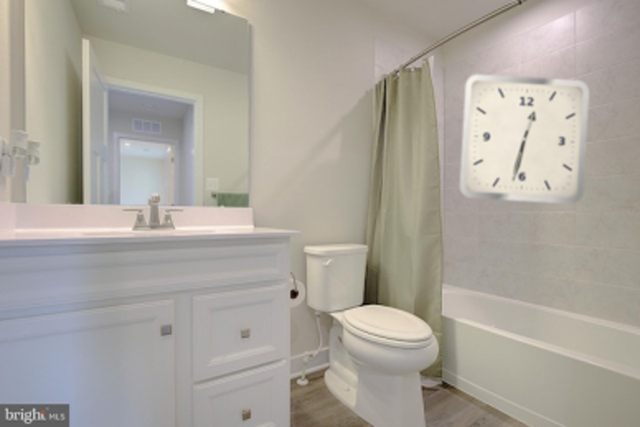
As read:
12,32
